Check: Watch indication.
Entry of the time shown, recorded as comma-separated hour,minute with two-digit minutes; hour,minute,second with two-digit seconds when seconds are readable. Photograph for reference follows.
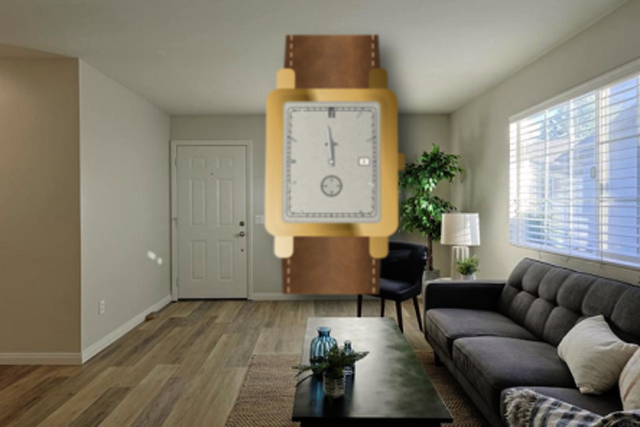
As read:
11,59
